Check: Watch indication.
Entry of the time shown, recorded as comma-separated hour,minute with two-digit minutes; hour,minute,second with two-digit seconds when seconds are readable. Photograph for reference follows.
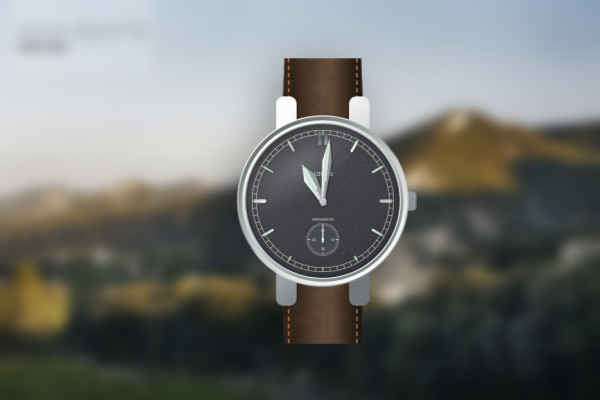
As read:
11,01
